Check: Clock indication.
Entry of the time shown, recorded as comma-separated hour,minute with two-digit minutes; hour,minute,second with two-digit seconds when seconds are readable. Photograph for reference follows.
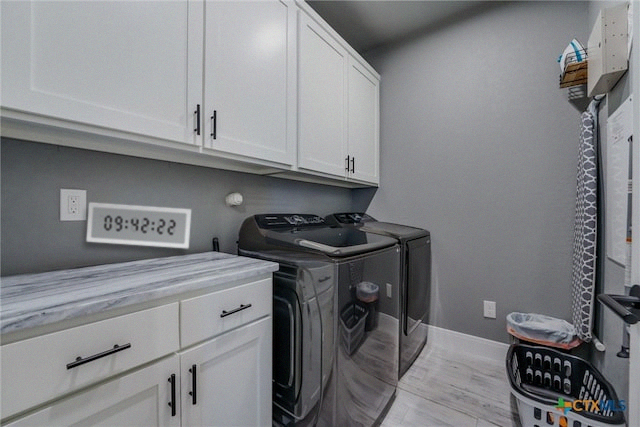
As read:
9,42,22
